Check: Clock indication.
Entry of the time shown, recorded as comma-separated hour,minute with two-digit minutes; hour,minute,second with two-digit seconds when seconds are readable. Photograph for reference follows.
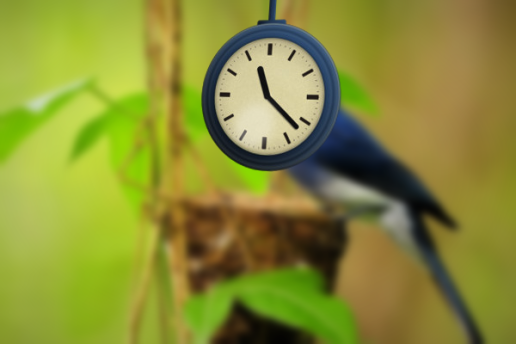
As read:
11,22
